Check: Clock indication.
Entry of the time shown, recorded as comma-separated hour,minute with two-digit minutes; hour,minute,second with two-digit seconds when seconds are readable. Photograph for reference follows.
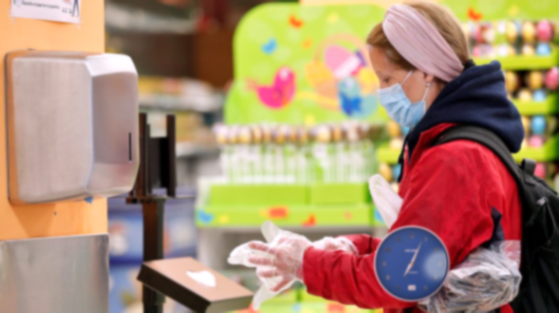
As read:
7,04
